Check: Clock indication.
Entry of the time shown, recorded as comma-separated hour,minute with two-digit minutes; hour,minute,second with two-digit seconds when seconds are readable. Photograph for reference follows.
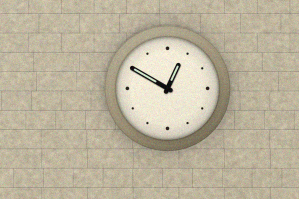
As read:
12,50
